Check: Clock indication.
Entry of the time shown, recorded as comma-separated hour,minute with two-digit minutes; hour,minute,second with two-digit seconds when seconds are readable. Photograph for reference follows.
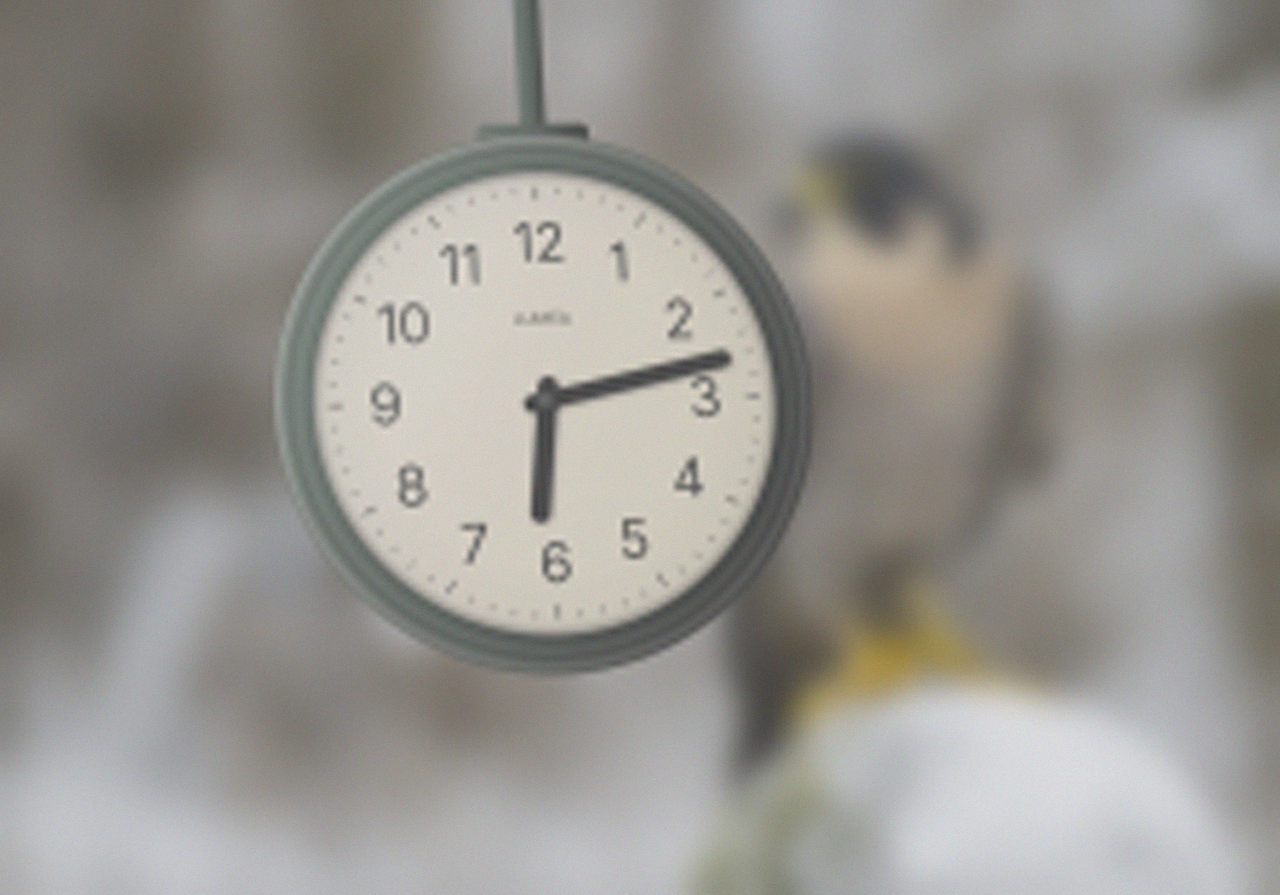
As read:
6,13
